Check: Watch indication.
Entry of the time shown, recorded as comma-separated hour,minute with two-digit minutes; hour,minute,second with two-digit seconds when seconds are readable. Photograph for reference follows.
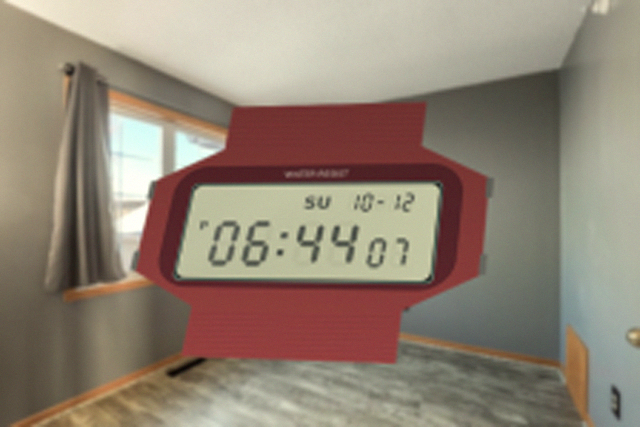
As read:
6,44,07
